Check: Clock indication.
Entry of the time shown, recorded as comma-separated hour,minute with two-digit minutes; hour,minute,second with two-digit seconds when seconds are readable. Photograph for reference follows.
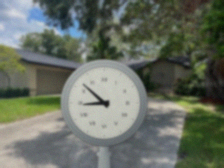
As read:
8,52
